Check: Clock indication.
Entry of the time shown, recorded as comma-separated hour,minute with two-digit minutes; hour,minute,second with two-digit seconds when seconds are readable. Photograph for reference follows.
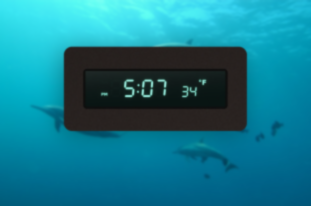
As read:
5,07
